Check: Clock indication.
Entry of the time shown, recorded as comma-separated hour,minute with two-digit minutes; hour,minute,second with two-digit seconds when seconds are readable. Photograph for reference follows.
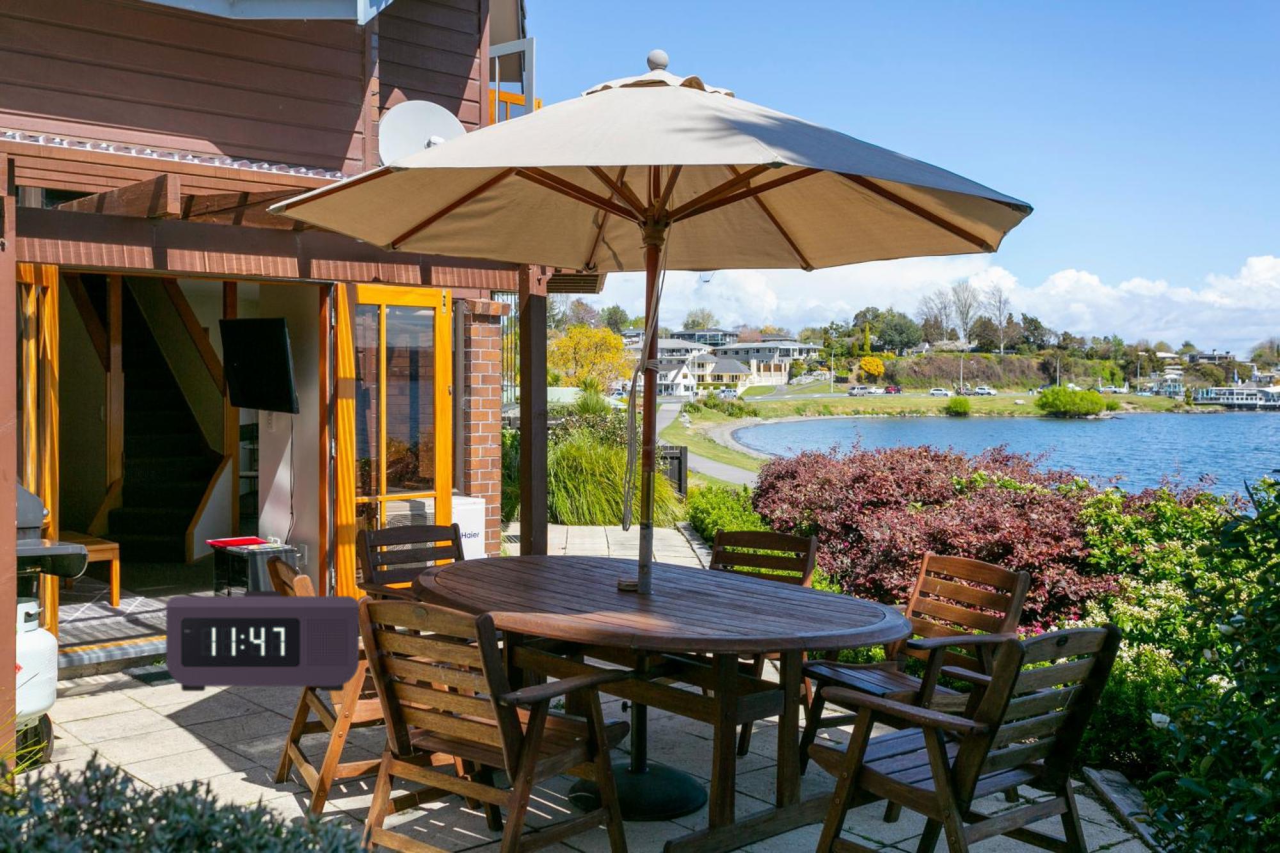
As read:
11,47
